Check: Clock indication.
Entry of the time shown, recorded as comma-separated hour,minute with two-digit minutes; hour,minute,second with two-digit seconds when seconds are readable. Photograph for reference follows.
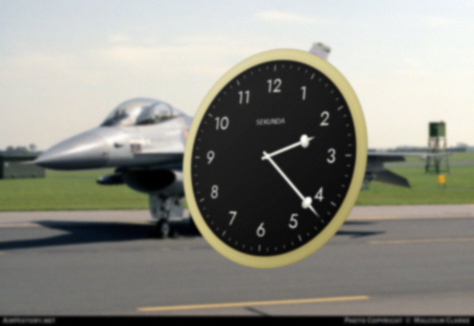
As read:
2,22
